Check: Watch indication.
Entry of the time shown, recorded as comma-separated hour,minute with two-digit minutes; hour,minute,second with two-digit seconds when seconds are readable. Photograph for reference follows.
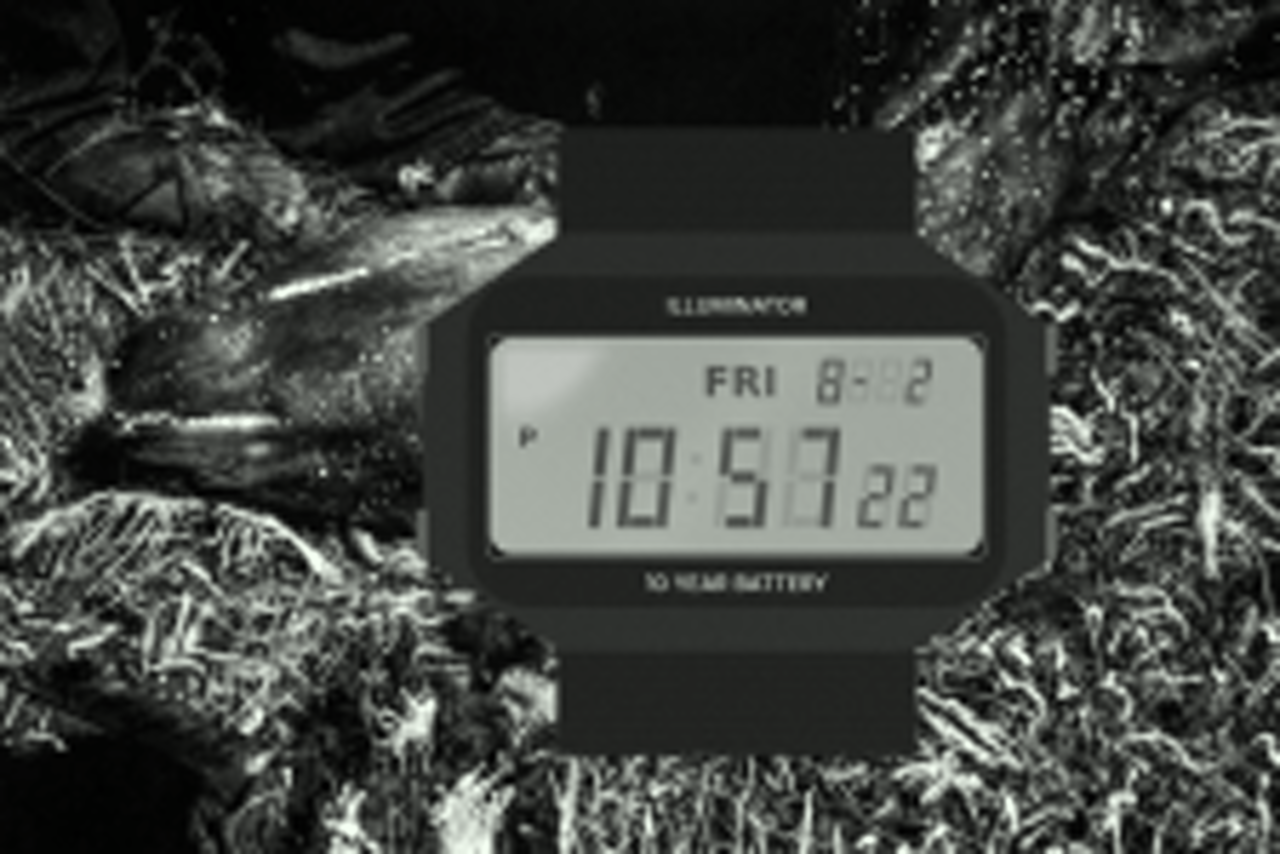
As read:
10,57,22
